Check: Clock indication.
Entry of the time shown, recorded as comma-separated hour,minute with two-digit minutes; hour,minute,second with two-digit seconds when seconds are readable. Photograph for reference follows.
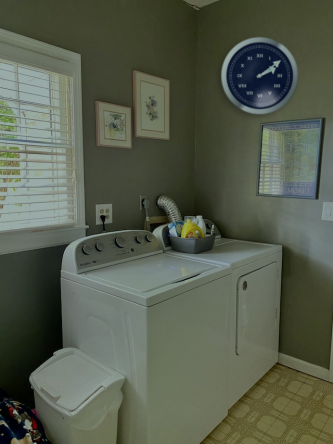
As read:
2,09
